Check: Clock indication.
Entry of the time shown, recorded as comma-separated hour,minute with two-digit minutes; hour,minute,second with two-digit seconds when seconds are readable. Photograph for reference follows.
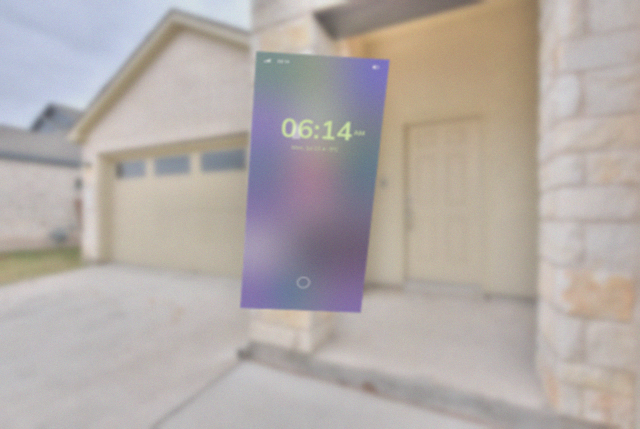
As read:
6,14
